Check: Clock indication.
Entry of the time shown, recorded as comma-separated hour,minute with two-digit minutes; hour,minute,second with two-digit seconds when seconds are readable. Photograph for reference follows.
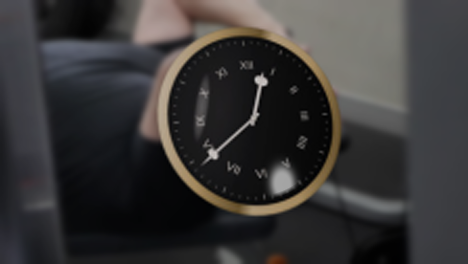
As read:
12,39
